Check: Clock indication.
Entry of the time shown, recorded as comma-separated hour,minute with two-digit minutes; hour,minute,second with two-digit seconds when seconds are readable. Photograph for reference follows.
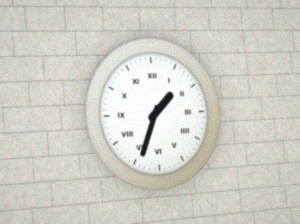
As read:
1,34
